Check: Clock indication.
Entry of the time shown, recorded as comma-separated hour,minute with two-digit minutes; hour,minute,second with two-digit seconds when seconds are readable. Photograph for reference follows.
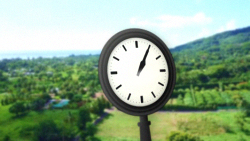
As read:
1,05
